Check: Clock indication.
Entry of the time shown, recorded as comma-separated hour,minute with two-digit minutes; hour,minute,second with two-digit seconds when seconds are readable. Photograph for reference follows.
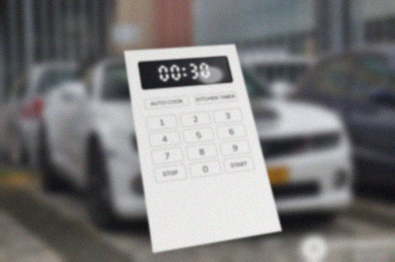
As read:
0,30
